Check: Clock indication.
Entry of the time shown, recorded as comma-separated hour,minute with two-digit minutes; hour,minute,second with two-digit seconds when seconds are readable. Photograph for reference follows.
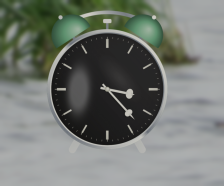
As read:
3,23
